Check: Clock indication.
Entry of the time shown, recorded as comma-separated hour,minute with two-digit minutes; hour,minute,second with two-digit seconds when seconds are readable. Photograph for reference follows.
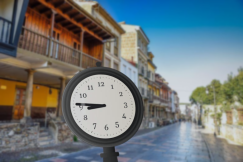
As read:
8,46
